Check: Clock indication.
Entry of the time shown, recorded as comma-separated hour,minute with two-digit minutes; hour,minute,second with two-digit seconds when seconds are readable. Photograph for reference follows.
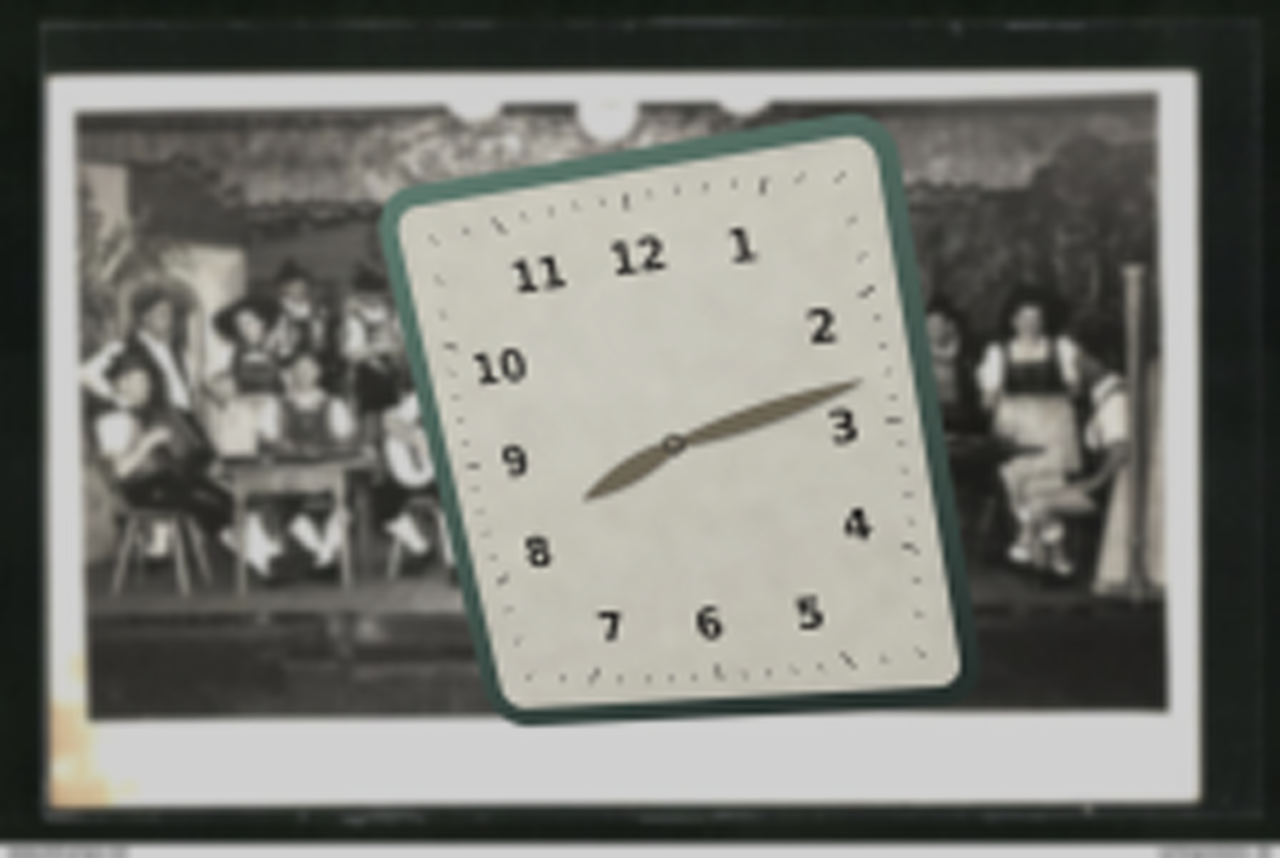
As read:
8,13
